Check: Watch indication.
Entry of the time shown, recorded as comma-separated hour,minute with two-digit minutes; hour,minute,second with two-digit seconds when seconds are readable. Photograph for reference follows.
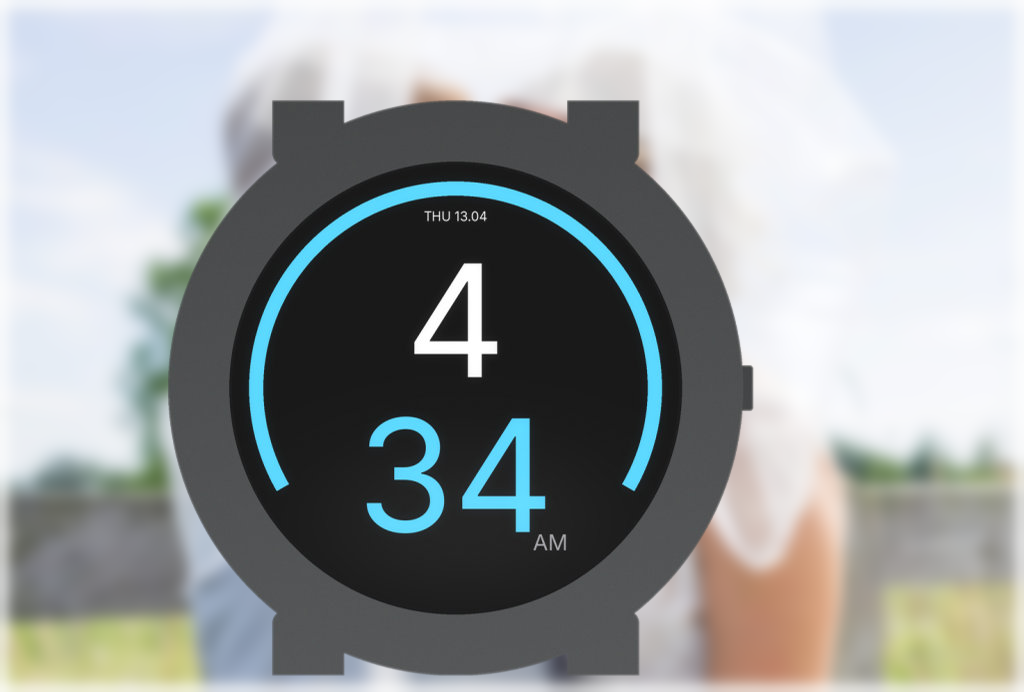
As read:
4,34
